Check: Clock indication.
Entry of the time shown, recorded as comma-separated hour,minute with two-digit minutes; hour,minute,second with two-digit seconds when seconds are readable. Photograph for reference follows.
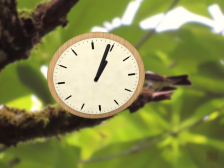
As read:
1,04
